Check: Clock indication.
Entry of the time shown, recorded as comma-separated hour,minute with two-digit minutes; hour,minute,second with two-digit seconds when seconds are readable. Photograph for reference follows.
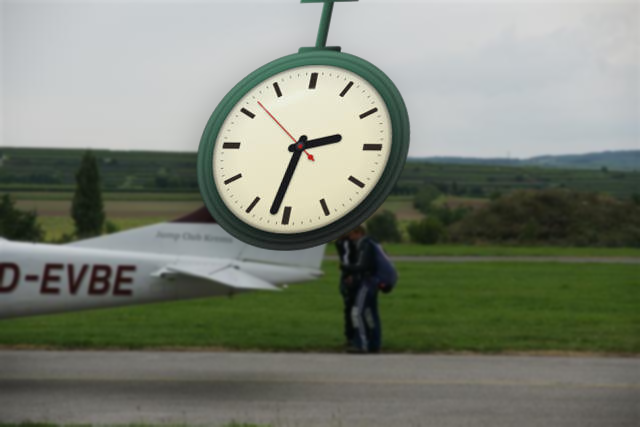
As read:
2,31,52
